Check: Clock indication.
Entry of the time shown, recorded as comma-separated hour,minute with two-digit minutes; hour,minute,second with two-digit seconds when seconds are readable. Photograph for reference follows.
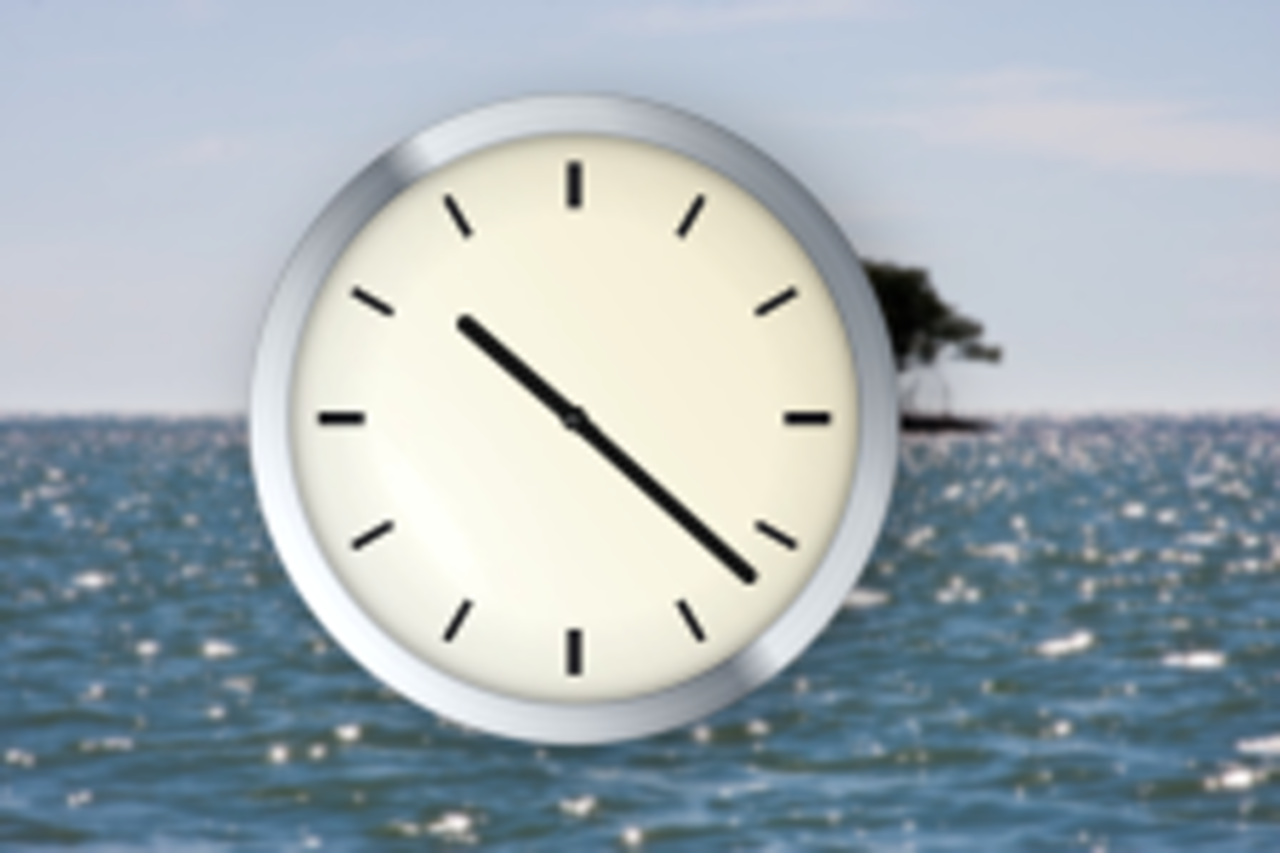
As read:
10,22
